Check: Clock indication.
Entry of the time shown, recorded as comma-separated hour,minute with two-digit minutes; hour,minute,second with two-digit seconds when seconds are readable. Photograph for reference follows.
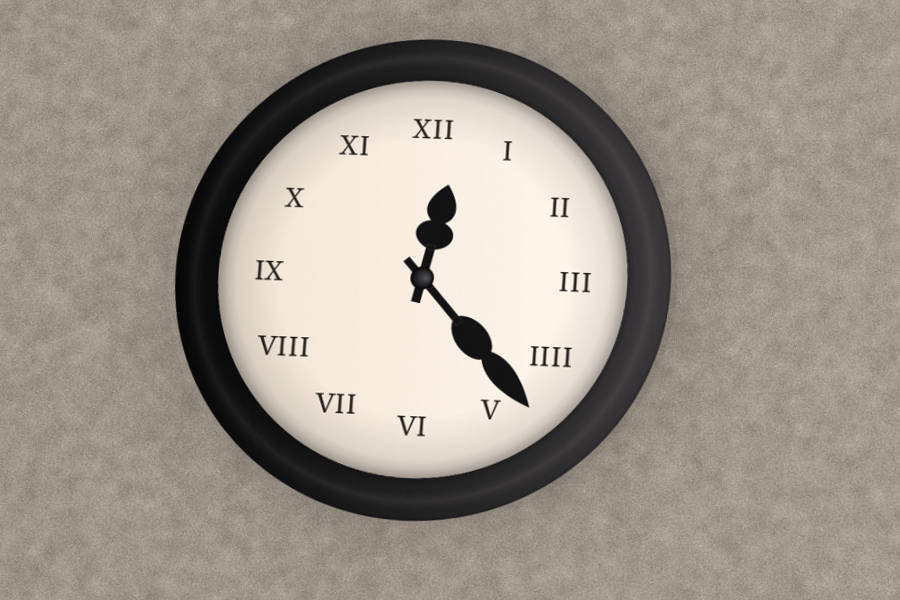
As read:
12,23
